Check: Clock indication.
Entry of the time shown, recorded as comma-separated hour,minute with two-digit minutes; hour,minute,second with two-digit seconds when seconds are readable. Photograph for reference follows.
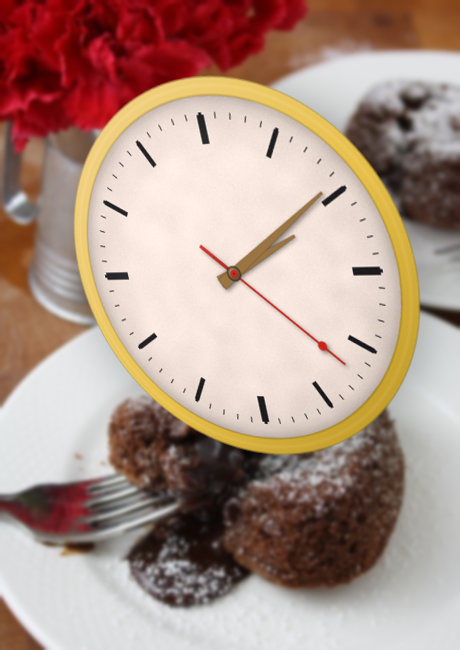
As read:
2,09,22
